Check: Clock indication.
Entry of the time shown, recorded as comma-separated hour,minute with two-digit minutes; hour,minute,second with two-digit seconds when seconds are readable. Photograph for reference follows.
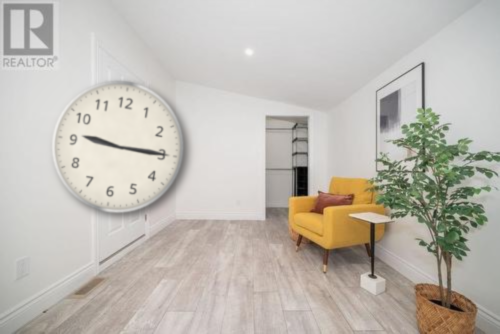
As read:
9,15
